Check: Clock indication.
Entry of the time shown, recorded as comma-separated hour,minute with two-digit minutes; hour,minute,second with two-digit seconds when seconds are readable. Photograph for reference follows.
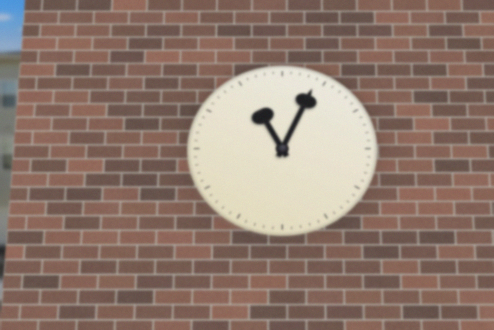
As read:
11,04
